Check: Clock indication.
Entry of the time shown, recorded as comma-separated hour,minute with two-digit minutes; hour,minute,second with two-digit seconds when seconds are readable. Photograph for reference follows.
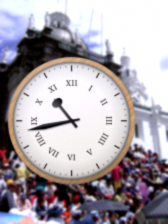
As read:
10,43
